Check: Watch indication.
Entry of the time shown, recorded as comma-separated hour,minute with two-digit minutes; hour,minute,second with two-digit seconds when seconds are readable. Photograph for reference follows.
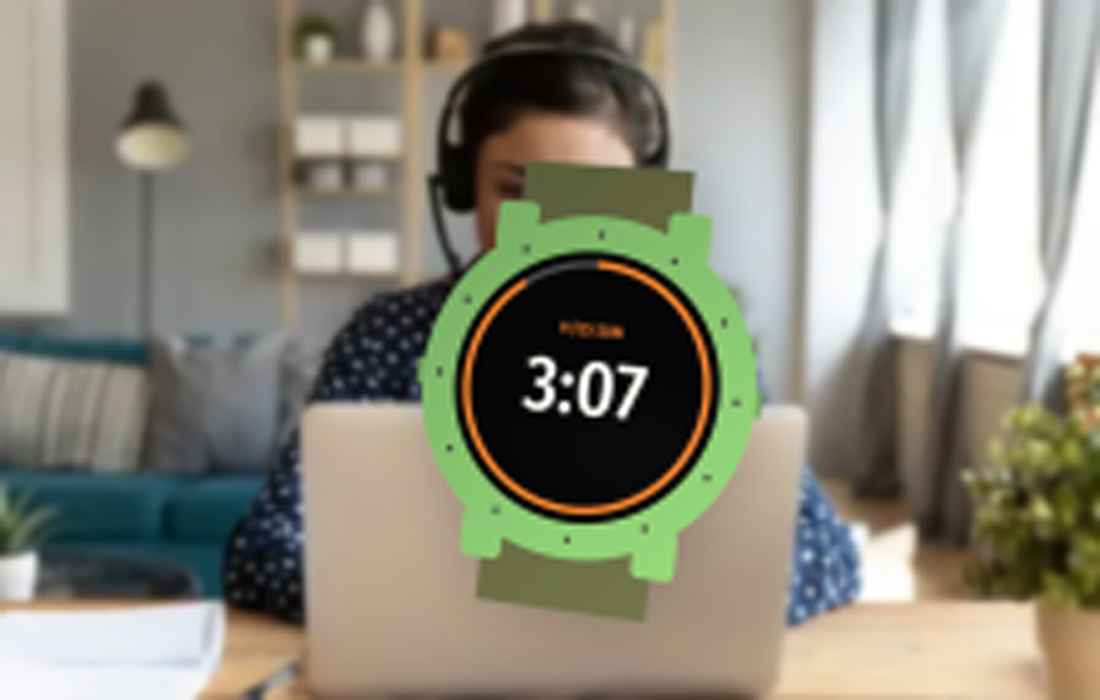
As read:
3,07
